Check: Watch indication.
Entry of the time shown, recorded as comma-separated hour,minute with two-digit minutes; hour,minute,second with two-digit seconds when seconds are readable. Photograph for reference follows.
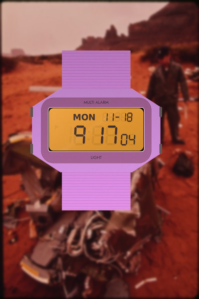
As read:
9,17,04
